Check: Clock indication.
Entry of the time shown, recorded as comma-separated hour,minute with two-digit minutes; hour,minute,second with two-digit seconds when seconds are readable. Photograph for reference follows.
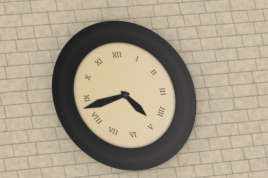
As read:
4,43
